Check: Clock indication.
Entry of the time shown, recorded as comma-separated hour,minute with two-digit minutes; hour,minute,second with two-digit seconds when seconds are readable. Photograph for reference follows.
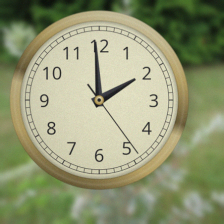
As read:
1,59,24
